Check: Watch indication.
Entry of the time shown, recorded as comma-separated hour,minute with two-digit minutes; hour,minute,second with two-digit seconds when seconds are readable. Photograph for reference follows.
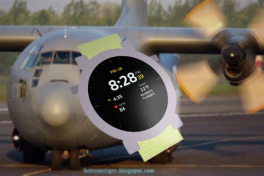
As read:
8,28
